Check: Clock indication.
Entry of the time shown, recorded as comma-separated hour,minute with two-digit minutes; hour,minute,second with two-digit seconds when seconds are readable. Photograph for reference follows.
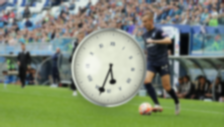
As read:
5,33
